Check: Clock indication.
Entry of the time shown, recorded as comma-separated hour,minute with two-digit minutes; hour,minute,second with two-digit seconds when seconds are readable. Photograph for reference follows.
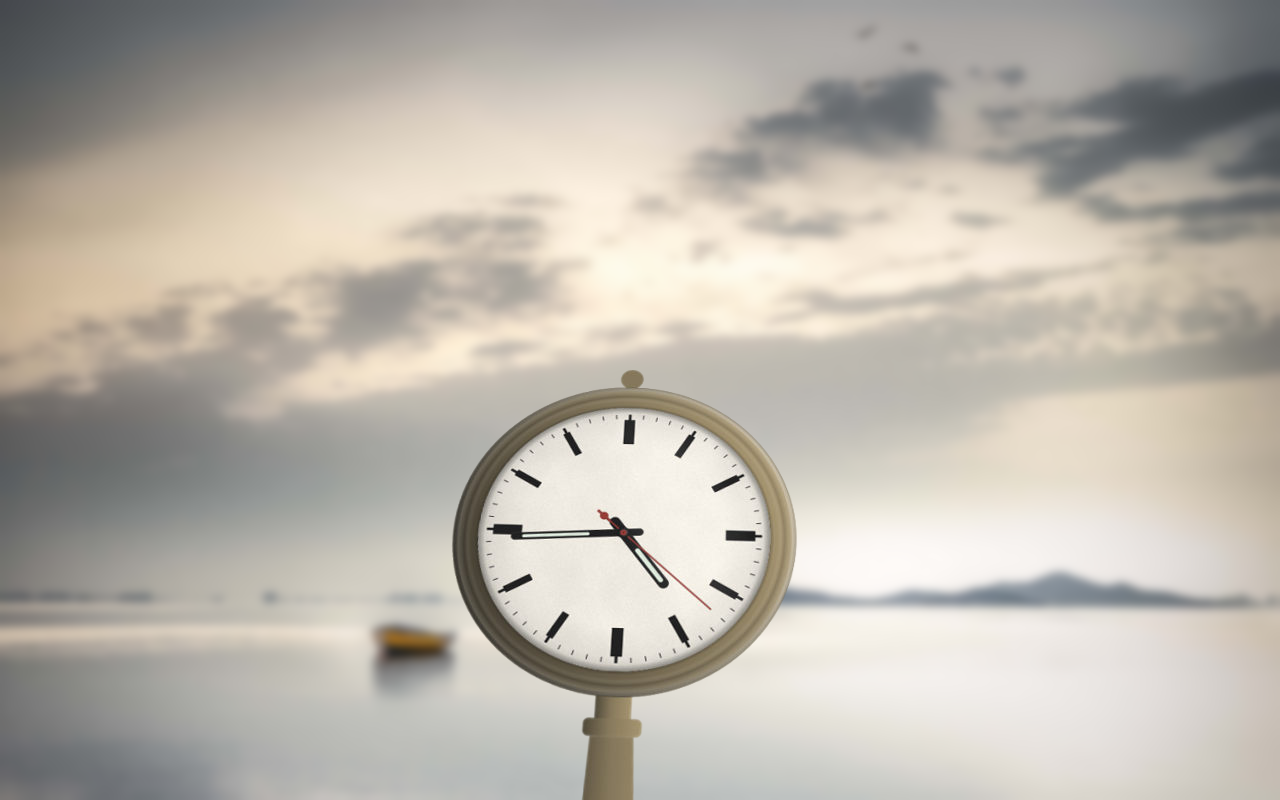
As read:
4,44,22
